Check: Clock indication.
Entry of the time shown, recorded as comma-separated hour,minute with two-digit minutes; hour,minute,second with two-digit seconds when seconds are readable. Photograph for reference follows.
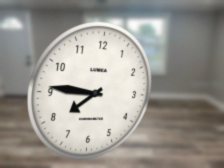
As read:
7,46
